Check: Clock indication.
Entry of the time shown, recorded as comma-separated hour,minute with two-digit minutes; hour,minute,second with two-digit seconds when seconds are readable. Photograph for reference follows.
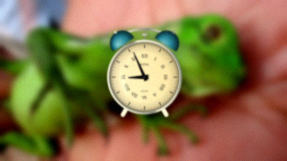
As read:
8,56
